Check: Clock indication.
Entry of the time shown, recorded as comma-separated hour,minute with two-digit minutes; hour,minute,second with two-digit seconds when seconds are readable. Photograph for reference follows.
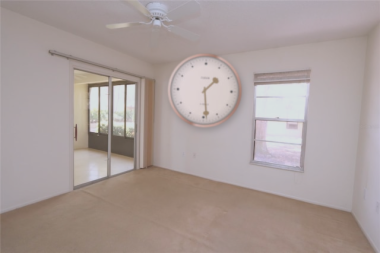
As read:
1,29
